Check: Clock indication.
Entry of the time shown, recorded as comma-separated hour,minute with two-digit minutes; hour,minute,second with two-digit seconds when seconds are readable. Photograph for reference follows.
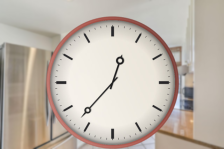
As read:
12,37
